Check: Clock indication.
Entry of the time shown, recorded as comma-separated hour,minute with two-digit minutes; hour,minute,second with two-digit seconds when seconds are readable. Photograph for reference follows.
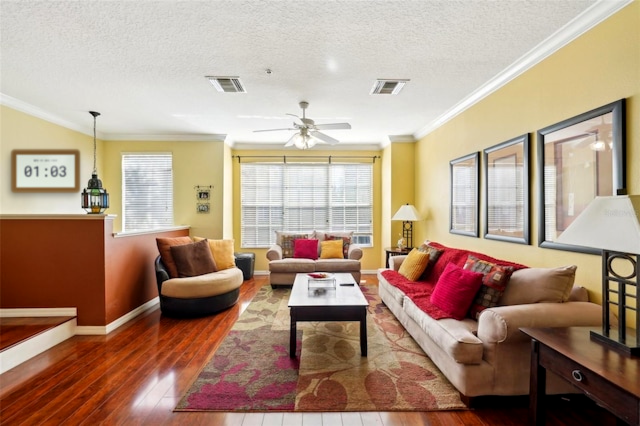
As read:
1,03
